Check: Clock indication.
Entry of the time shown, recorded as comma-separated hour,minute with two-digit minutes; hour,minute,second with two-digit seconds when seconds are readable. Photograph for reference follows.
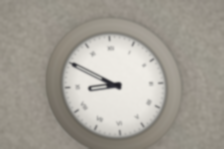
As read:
8,50
